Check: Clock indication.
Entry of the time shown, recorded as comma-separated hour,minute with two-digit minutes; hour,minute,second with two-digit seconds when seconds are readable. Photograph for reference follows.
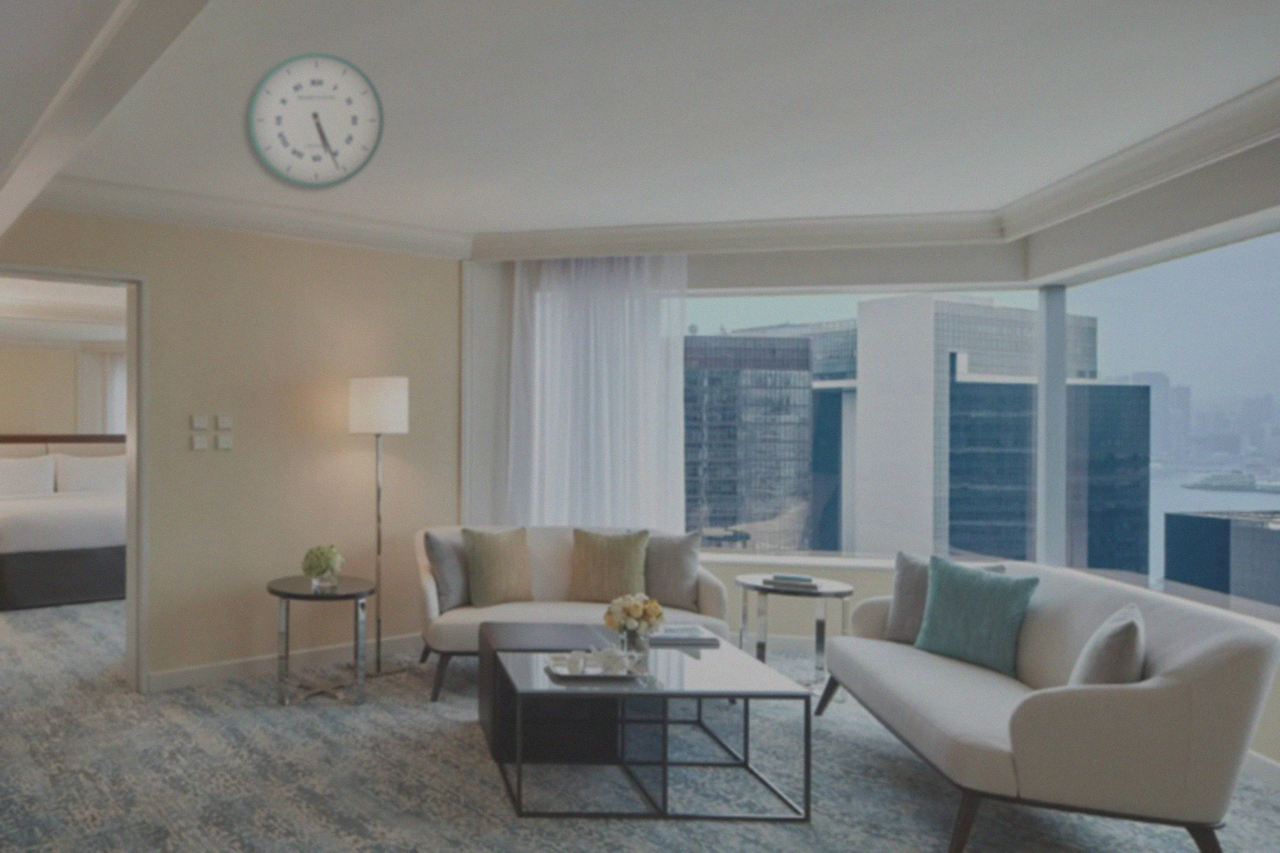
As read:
5,26
